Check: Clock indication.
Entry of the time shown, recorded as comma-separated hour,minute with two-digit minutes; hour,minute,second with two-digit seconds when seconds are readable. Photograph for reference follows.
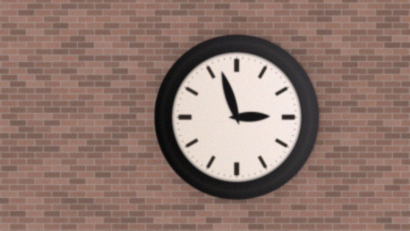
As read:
2,57
